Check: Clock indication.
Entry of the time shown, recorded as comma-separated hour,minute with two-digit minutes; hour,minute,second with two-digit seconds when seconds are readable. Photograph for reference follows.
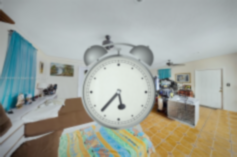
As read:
5,37
